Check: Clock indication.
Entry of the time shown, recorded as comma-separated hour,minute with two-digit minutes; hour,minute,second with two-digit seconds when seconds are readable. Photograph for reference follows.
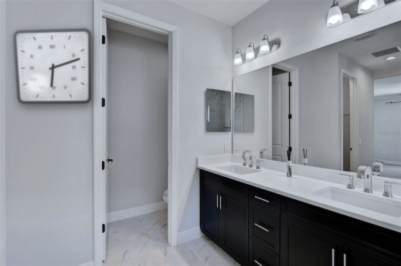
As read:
6,12
